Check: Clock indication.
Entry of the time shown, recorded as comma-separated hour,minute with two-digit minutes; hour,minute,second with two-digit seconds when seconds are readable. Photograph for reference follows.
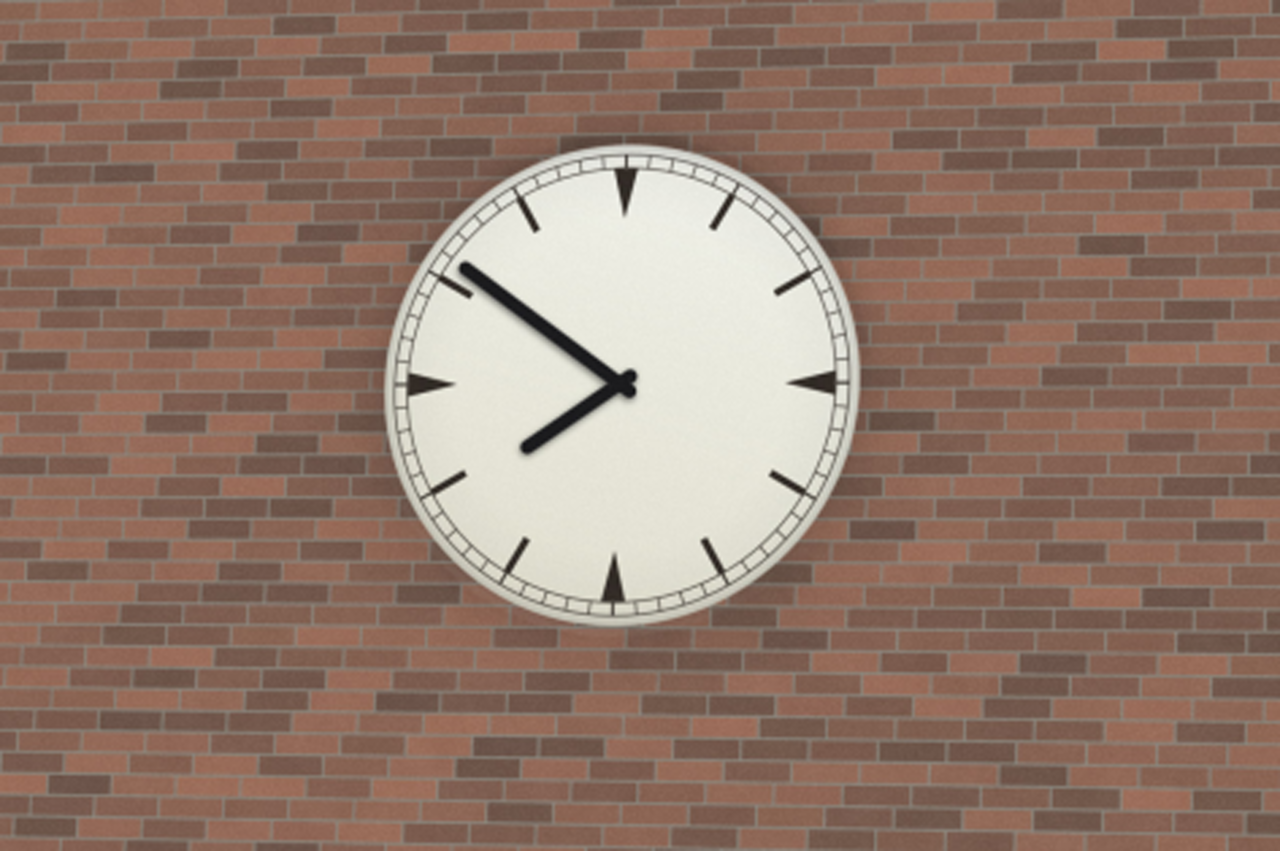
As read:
7,51
